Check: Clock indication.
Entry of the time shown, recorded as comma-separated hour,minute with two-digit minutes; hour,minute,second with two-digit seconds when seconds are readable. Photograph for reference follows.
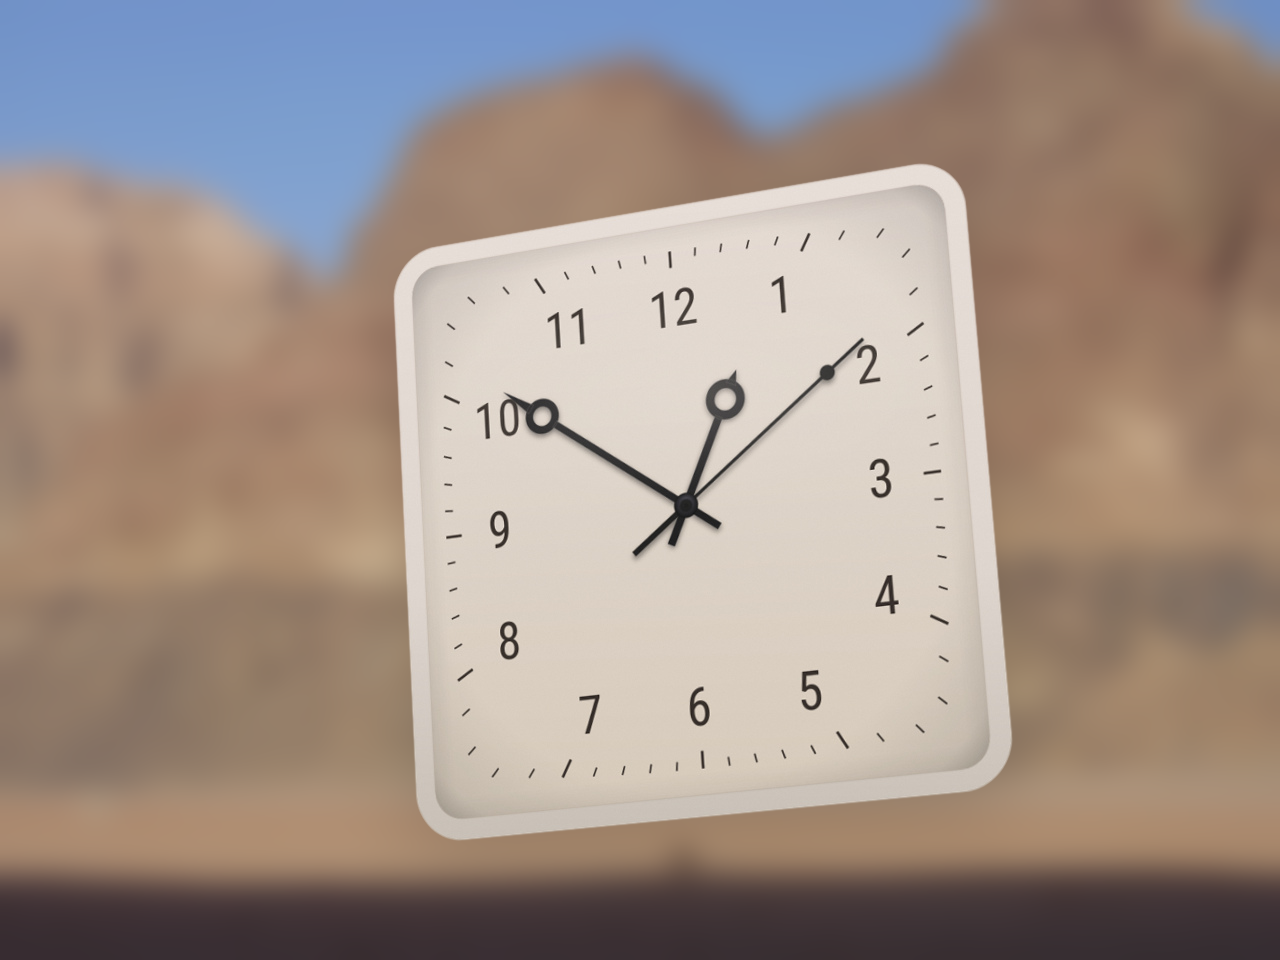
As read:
12,51,09
